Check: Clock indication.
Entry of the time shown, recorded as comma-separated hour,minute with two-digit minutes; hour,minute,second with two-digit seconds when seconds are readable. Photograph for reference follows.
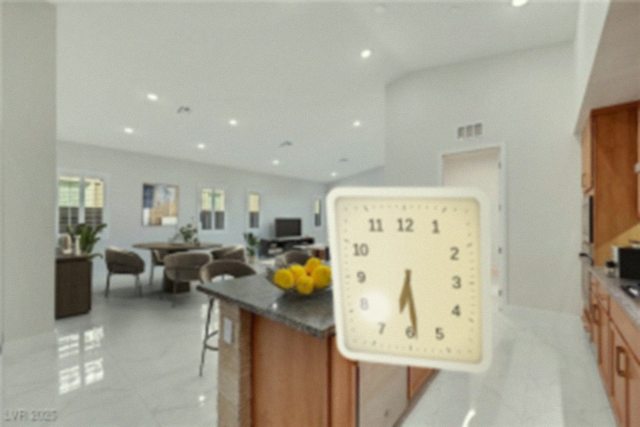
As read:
6,29
